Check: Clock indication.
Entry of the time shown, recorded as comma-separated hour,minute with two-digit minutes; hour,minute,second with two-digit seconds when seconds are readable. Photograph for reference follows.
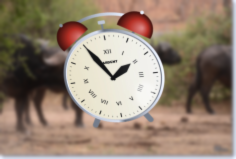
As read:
1,55
